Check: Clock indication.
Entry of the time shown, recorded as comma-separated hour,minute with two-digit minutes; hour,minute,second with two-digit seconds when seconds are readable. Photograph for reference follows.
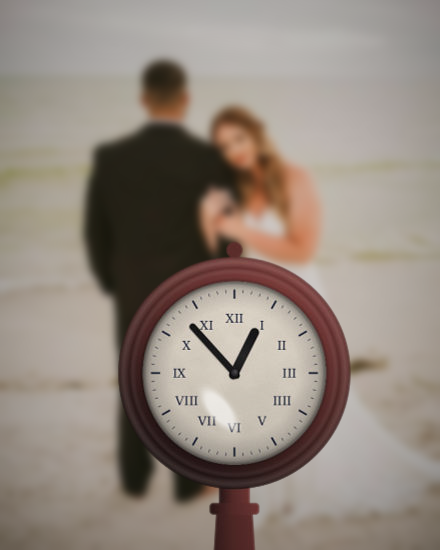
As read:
12,53
